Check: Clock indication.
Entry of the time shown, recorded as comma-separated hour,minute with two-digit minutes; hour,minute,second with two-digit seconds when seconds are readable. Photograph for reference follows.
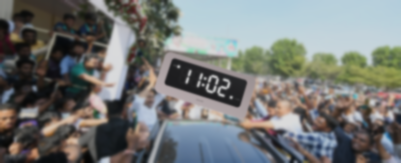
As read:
11,02
